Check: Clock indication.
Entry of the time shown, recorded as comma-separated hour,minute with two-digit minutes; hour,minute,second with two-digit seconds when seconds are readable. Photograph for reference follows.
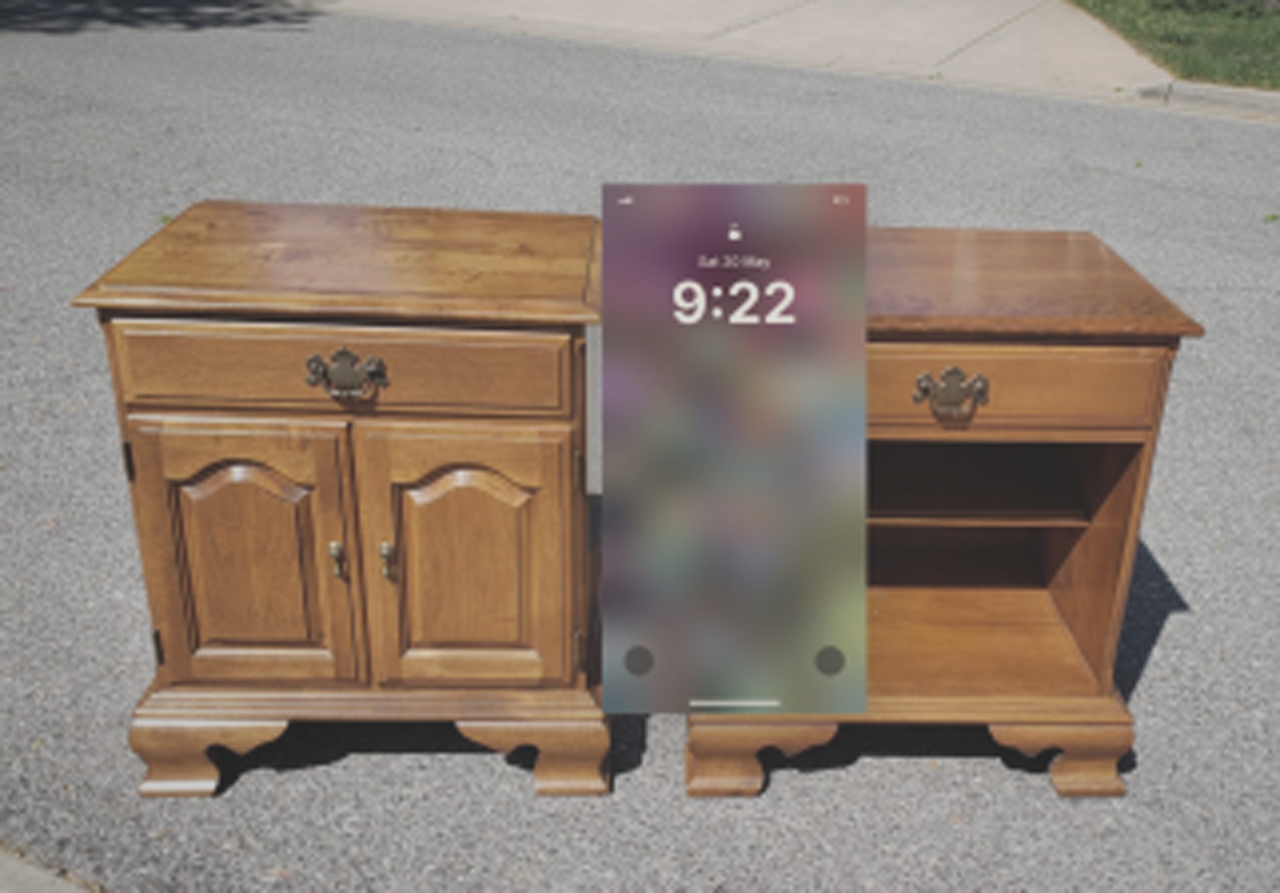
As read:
9,22
